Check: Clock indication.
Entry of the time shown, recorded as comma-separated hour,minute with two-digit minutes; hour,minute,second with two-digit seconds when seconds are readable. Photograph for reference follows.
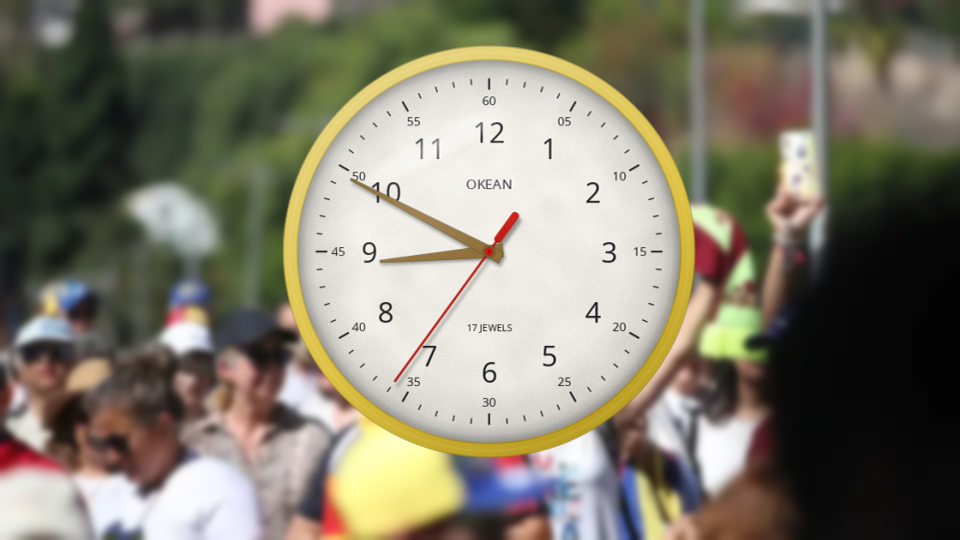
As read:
8,49,36
